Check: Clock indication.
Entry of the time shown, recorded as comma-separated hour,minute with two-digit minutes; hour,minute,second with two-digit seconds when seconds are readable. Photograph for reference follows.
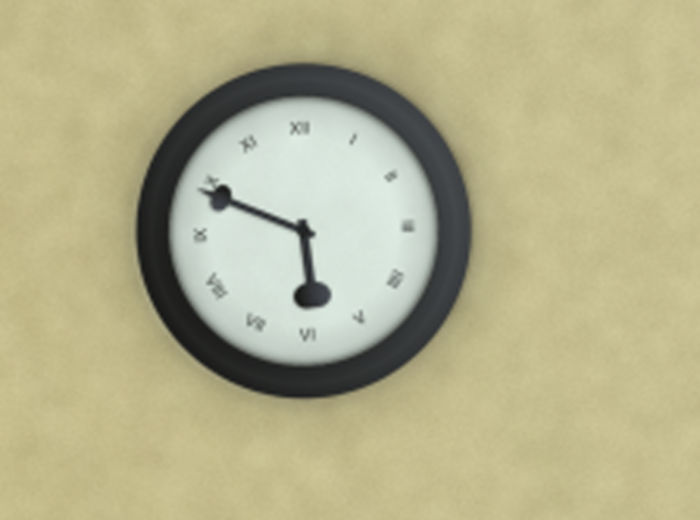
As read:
5,49
